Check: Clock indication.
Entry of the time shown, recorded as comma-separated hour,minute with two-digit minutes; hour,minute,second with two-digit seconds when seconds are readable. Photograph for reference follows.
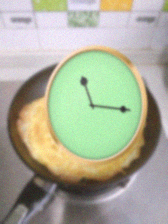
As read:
11,16
